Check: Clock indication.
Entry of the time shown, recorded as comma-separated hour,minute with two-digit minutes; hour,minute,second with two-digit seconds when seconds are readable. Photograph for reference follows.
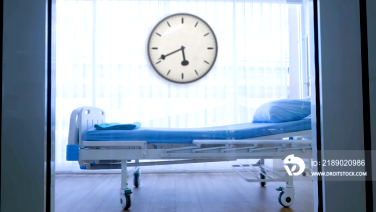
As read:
5,41
